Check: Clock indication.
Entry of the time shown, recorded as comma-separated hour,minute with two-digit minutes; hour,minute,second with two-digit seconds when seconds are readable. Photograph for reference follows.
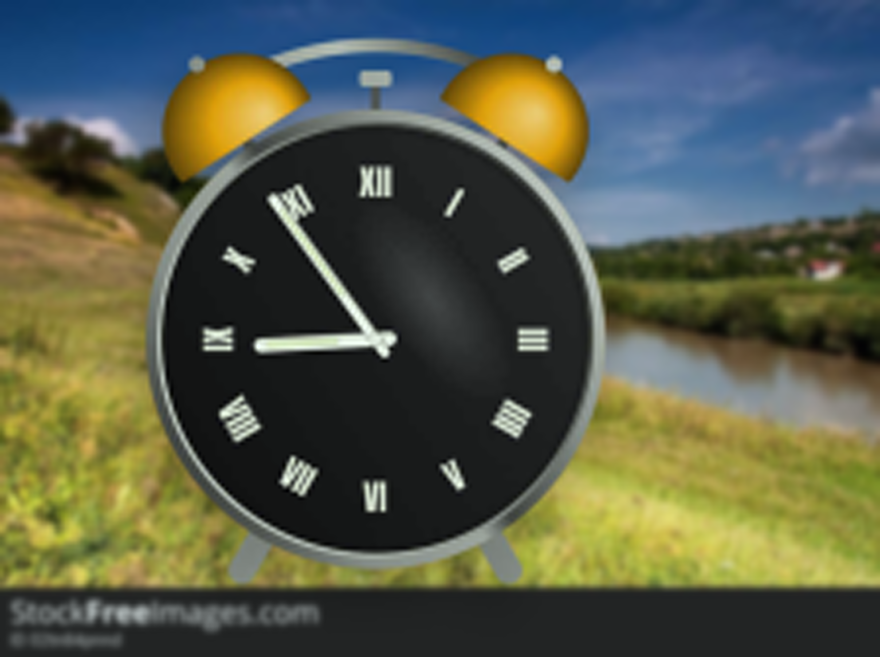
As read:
8,54
